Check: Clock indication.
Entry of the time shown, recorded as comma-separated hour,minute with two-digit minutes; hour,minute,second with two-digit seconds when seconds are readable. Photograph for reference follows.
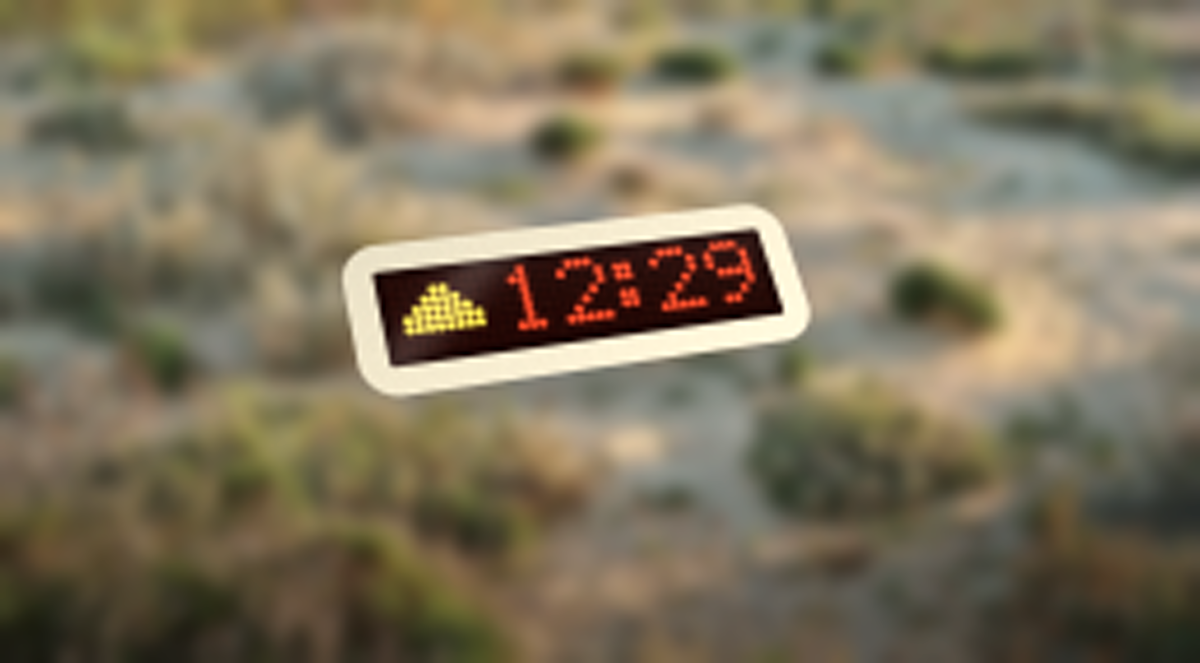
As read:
12,29
